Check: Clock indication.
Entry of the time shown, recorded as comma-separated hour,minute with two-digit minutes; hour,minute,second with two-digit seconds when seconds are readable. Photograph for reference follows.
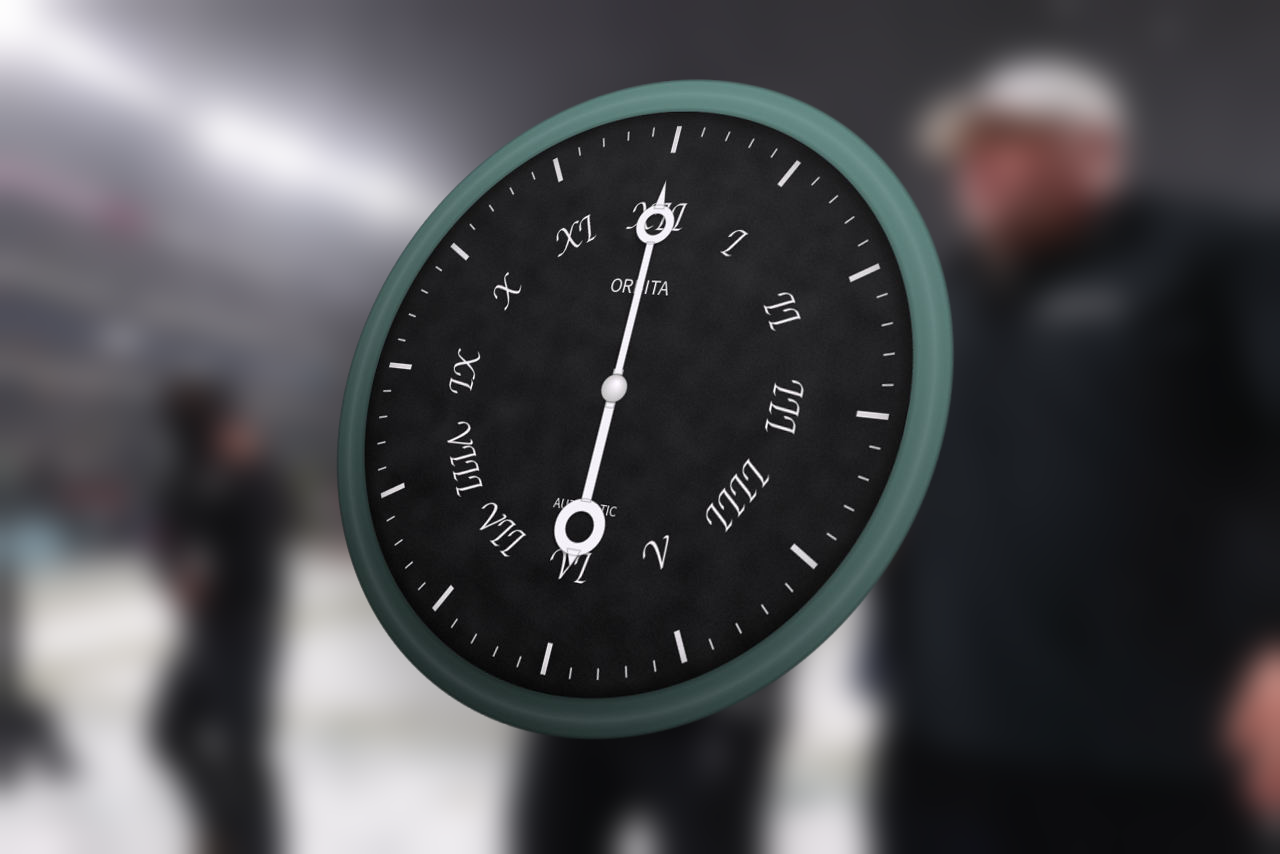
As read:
6,00
